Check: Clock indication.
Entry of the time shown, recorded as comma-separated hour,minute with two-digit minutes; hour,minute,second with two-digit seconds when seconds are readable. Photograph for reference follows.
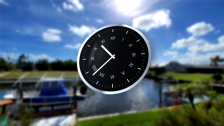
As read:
10,38
